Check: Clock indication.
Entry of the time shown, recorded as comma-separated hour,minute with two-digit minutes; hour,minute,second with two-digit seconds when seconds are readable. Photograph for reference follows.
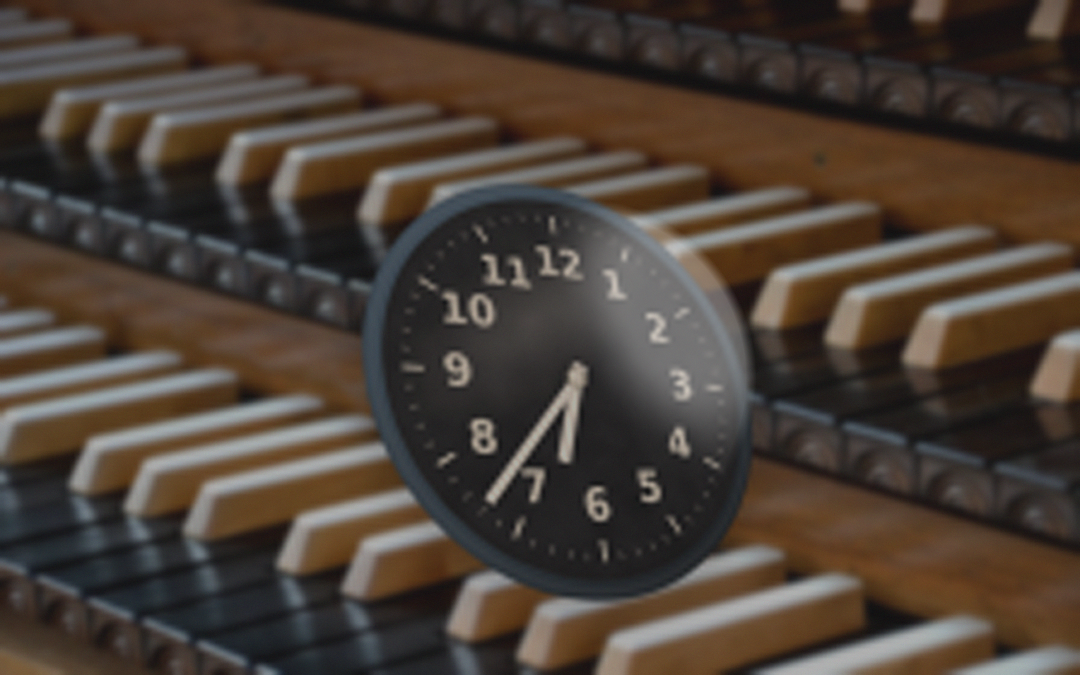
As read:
6,37
